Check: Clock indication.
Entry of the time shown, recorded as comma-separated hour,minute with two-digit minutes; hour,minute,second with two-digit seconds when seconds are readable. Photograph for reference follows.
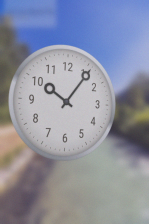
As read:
10,06
